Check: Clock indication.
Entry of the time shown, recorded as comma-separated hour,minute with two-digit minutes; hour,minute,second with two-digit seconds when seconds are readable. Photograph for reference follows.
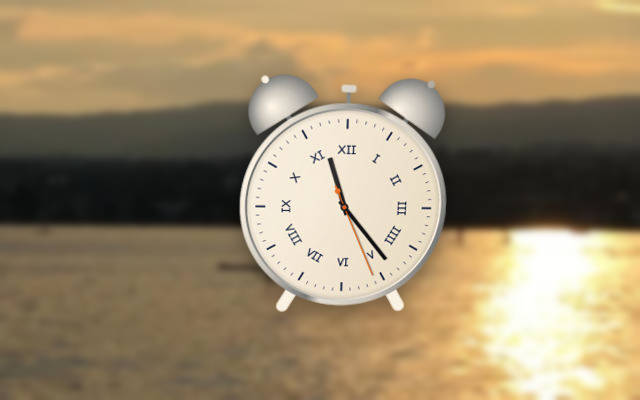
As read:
11,23,26
